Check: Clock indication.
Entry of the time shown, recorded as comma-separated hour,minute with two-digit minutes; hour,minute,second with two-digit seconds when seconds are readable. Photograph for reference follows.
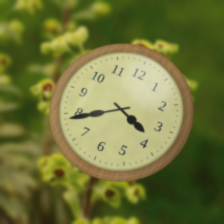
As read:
3,39
